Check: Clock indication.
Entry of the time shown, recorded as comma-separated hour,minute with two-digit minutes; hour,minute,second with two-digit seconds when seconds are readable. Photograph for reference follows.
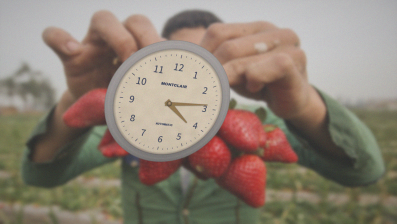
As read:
4,14
